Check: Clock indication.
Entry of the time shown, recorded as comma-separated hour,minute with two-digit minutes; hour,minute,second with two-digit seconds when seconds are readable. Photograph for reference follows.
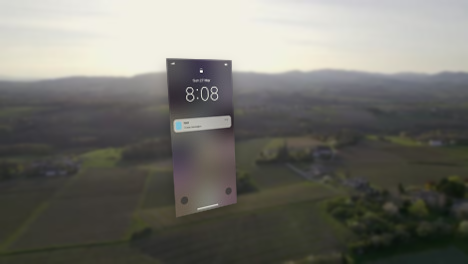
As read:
8,08
